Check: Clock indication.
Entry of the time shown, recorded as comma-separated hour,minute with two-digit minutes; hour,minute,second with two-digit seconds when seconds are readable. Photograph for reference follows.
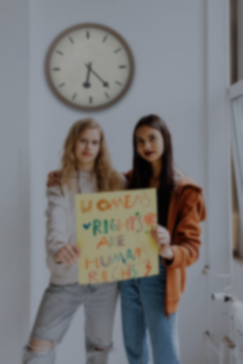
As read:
6,23
